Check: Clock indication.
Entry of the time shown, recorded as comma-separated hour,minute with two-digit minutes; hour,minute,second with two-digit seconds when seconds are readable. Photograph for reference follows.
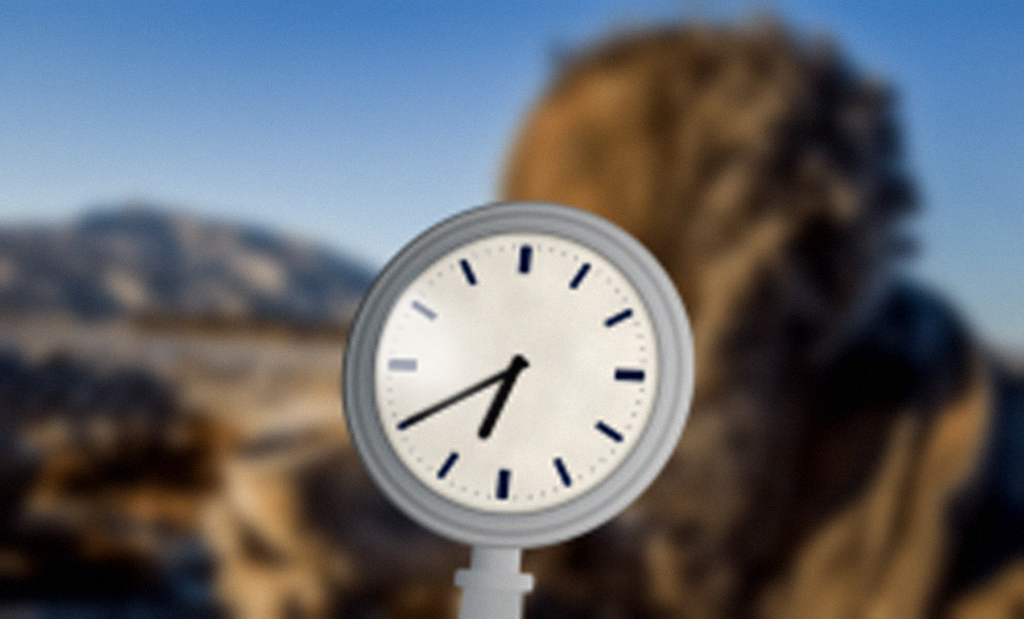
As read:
6,40
